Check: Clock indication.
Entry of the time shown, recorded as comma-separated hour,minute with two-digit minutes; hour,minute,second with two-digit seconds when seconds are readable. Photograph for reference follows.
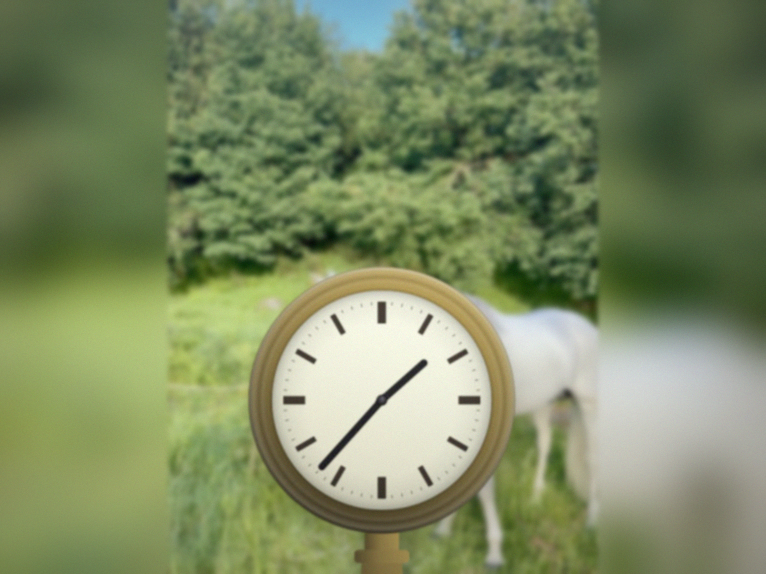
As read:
1,37
